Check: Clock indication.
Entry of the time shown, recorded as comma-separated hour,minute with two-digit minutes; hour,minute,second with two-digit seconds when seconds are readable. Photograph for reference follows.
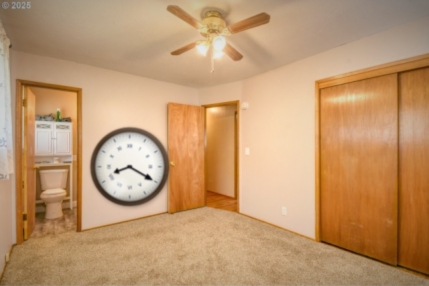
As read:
8,20
